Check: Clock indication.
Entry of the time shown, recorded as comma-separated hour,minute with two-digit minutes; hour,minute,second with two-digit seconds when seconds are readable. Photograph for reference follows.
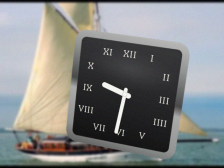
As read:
9,31
